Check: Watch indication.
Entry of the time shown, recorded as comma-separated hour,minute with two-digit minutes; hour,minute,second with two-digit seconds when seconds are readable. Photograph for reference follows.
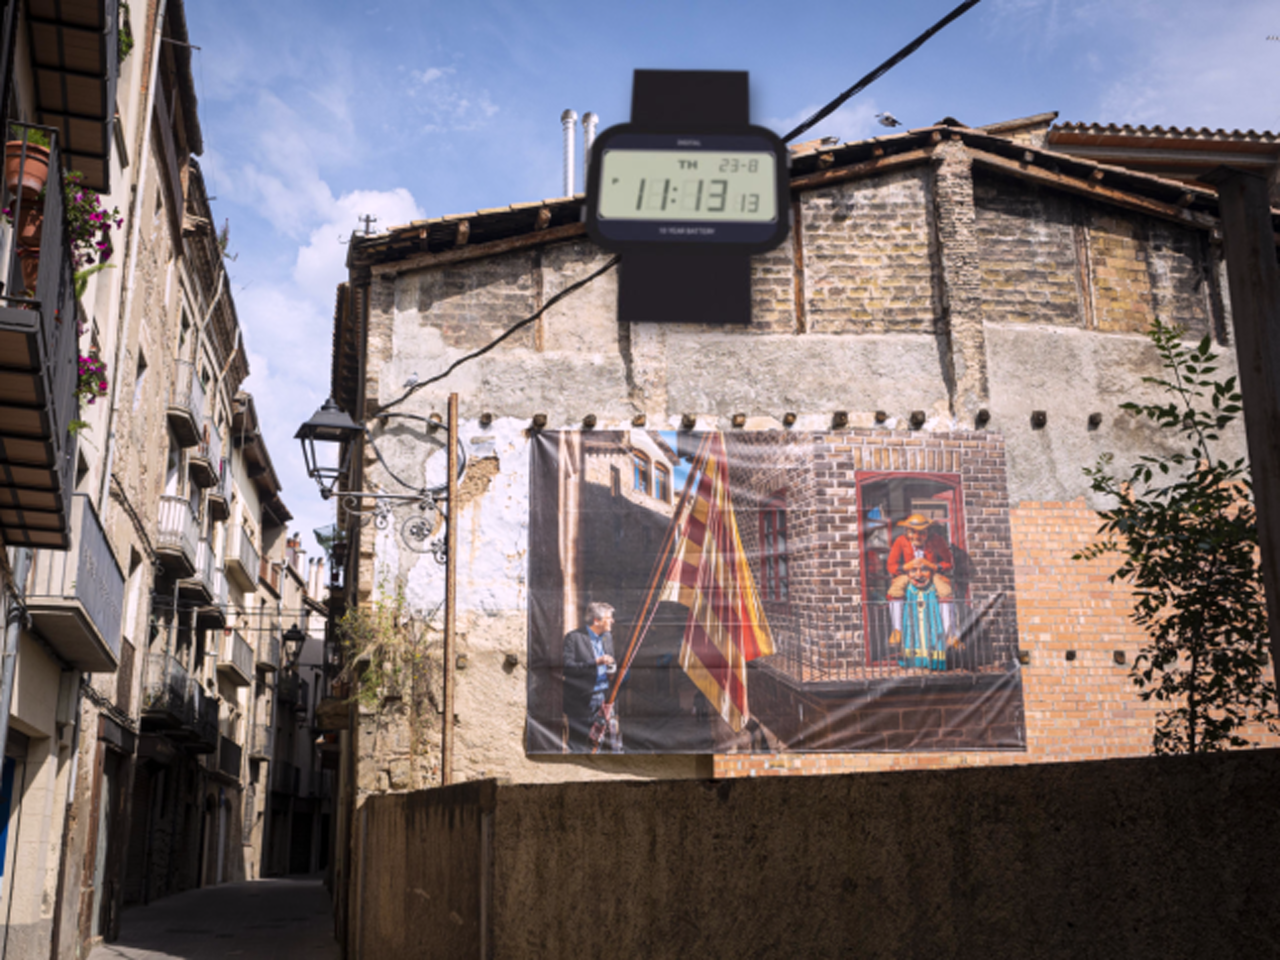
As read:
11,13,13
